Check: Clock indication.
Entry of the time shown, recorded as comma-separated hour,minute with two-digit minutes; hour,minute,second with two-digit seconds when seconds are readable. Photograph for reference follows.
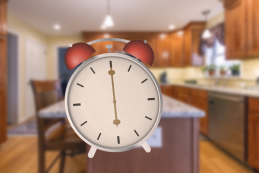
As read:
6,00
